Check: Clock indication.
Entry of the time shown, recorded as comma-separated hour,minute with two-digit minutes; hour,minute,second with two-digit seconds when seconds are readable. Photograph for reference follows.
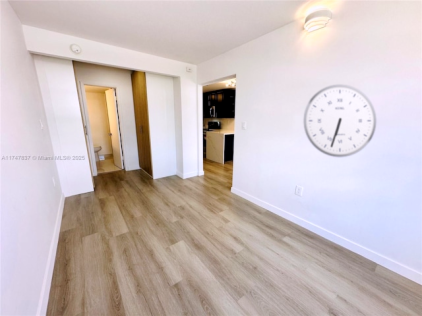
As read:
6,33
